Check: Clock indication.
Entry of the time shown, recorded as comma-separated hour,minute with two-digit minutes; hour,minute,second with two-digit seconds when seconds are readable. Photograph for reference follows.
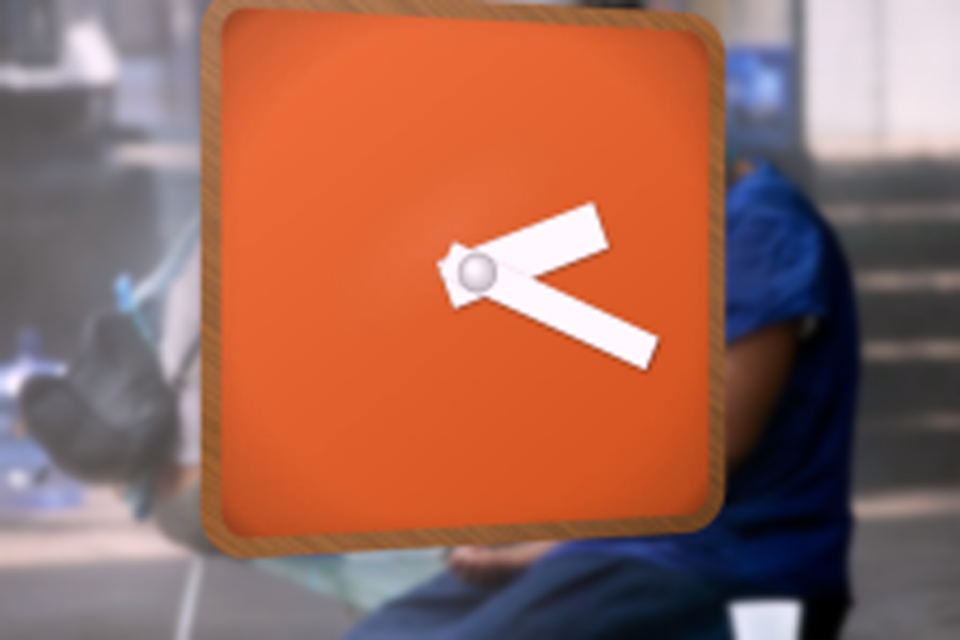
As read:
2,19
